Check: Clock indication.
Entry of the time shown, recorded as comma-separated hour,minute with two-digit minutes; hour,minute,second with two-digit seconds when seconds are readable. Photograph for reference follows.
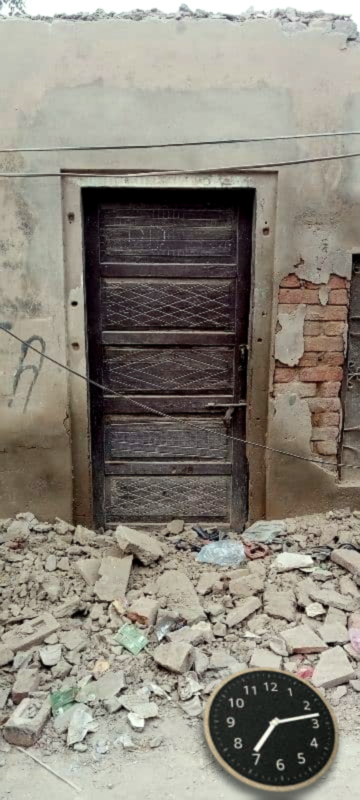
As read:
7,13
